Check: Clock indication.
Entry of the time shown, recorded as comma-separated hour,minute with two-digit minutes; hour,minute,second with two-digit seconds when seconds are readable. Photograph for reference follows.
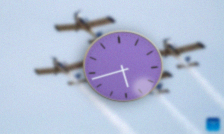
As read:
5,43
